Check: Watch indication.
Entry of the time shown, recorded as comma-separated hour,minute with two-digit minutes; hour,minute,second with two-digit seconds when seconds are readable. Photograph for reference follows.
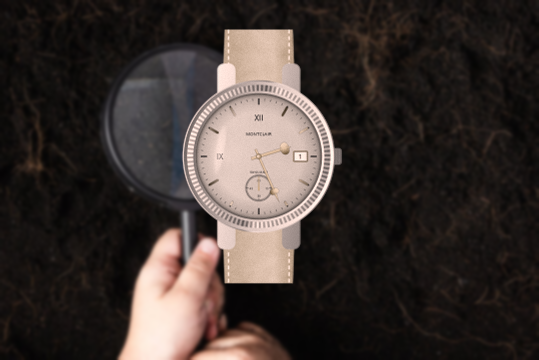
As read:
2,26
